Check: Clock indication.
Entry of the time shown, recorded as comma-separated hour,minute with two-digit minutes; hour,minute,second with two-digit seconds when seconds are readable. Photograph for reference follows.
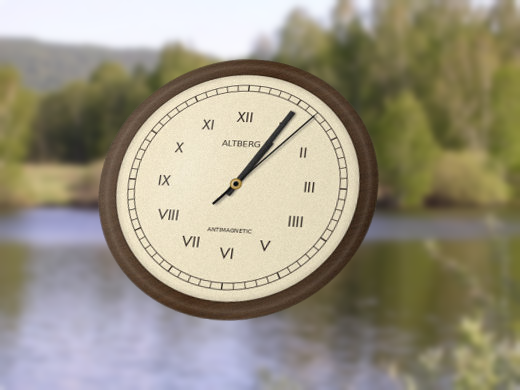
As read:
1,05,07
